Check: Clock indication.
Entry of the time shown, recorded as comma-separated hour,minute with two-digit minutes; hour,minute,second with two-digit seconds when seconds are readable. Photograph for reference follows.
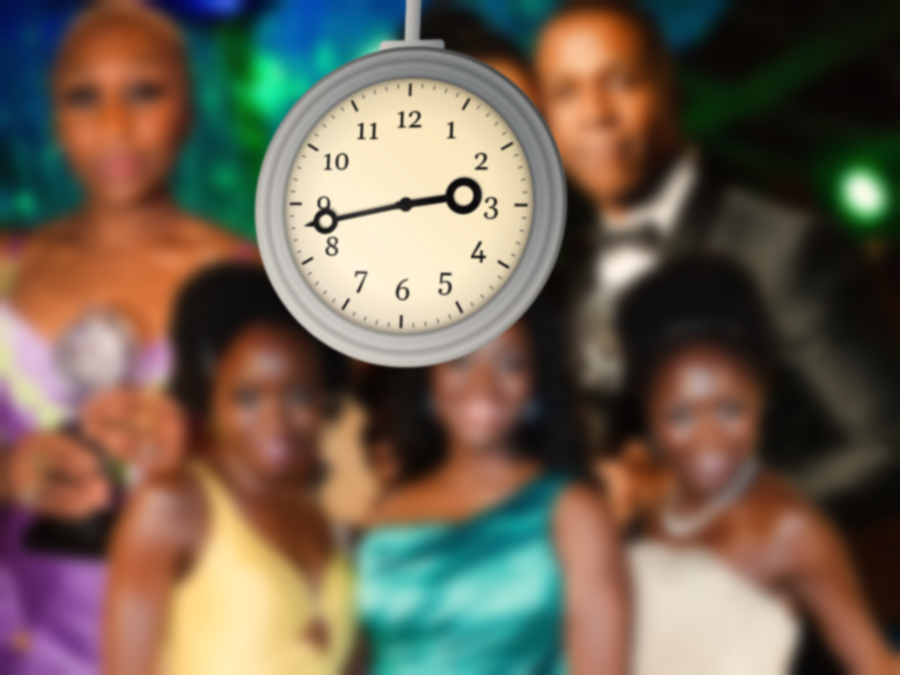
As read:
2,43
